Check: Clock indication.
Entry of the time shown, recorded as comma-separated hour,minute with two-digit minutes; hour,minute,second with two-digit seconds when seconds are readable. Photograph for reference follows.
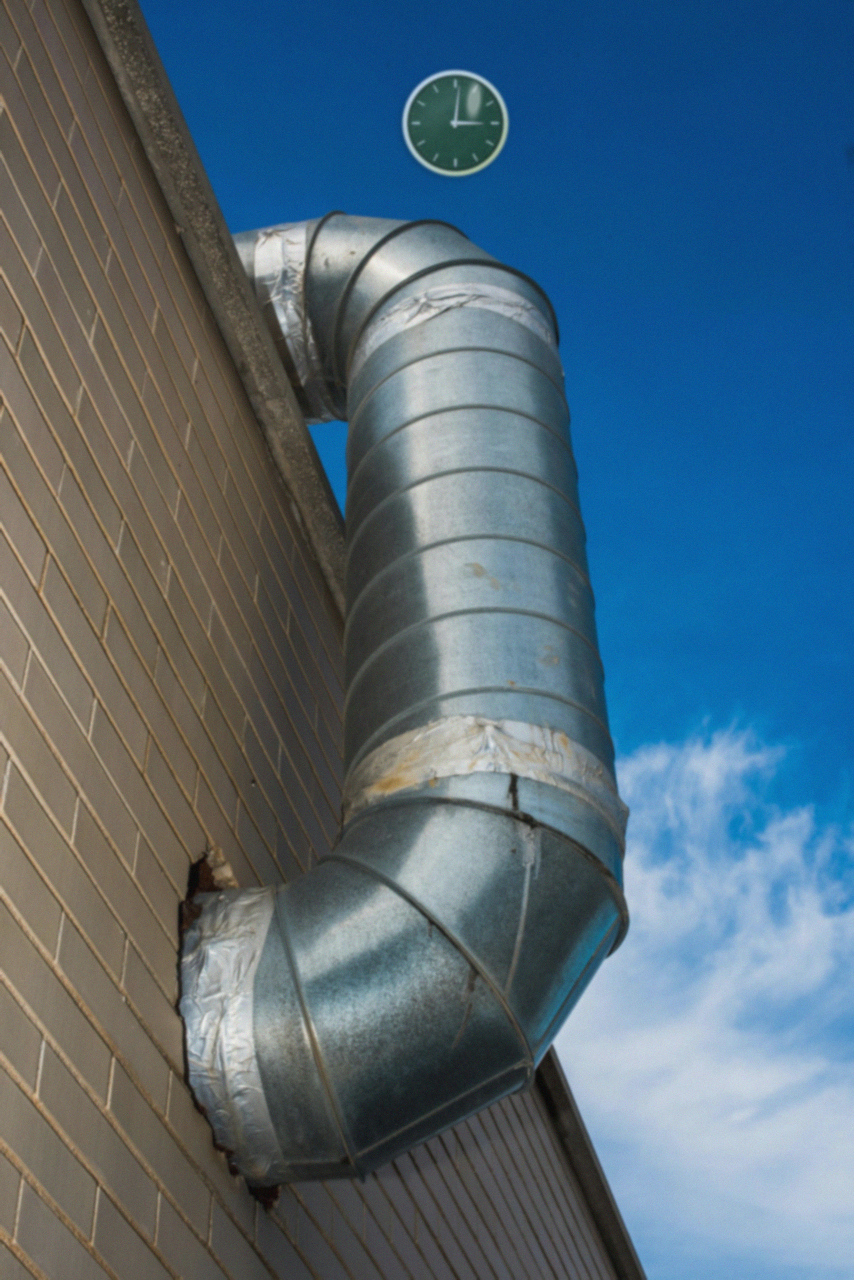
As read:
3,01
